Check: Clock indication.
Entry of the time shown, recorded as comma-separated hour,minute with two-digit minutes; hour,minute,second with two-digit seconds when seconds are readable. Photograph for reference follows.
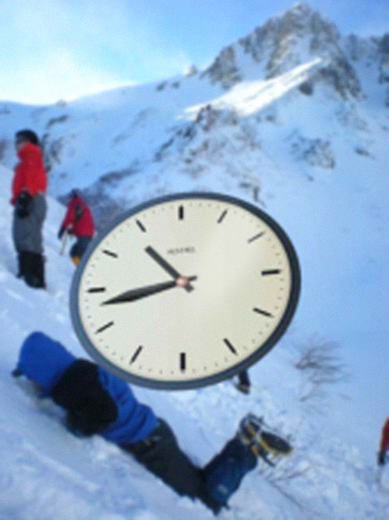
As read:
10,43
